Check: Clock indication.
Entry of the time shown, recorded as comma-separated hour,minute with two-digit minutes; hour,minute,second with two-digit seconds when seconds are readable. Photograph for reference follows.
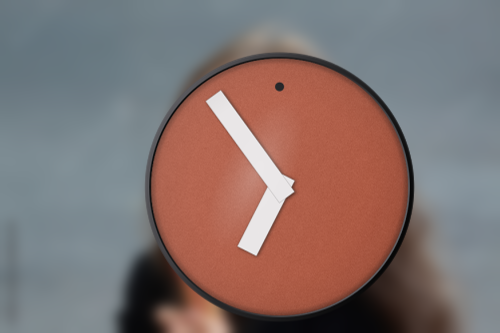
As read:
6,54
